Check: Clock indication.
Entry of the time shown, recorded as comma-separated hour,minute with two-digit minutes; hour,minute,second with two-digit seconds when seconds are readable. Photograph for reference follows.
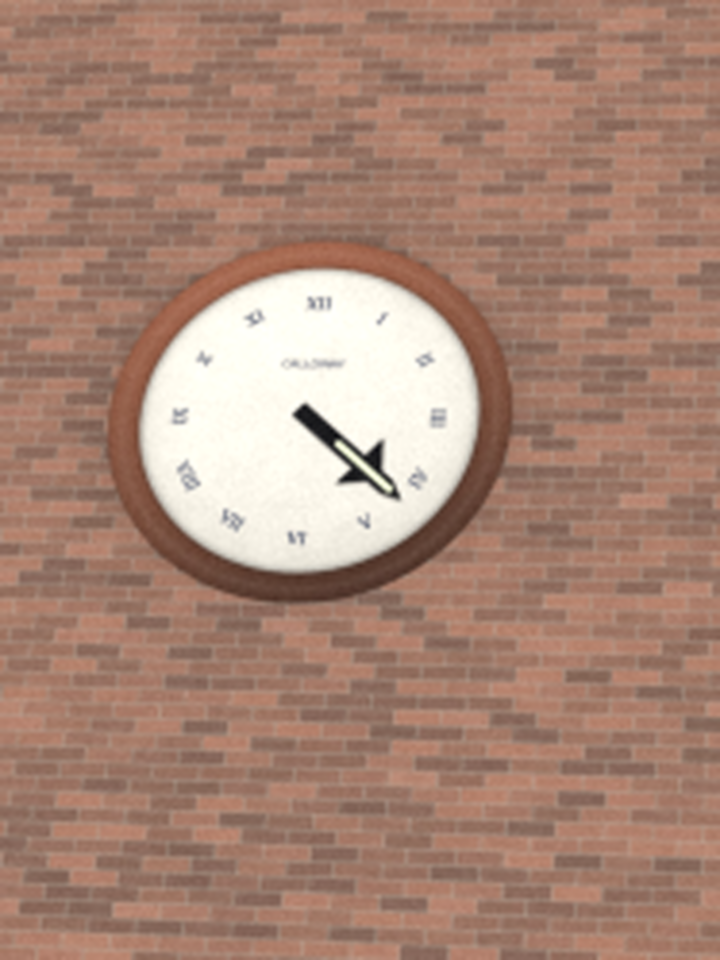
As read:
4,22
